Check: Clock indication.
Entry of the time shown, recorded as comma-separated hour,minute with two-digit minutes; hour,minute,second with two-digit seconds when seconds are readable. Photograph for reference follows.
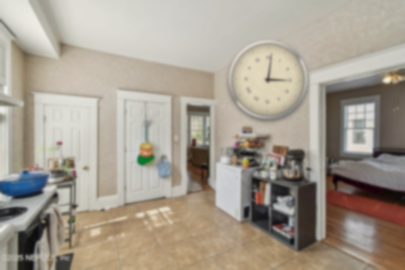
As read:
3,01
